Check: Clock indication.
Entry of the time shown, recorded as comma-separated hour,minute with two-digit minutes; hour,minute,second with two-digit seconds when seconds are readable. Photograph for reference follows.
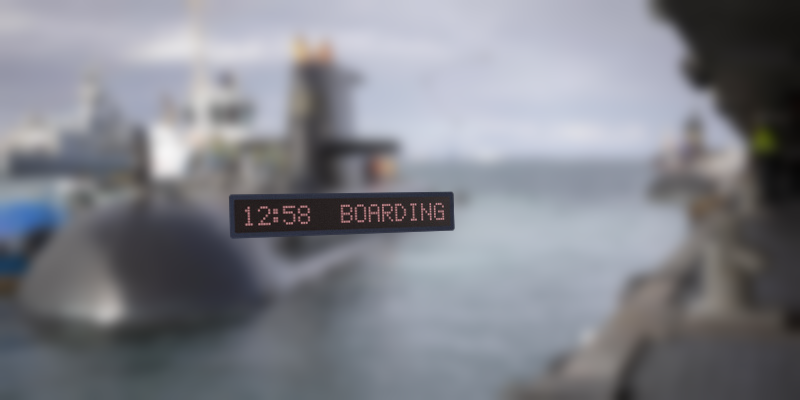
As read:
12,58
